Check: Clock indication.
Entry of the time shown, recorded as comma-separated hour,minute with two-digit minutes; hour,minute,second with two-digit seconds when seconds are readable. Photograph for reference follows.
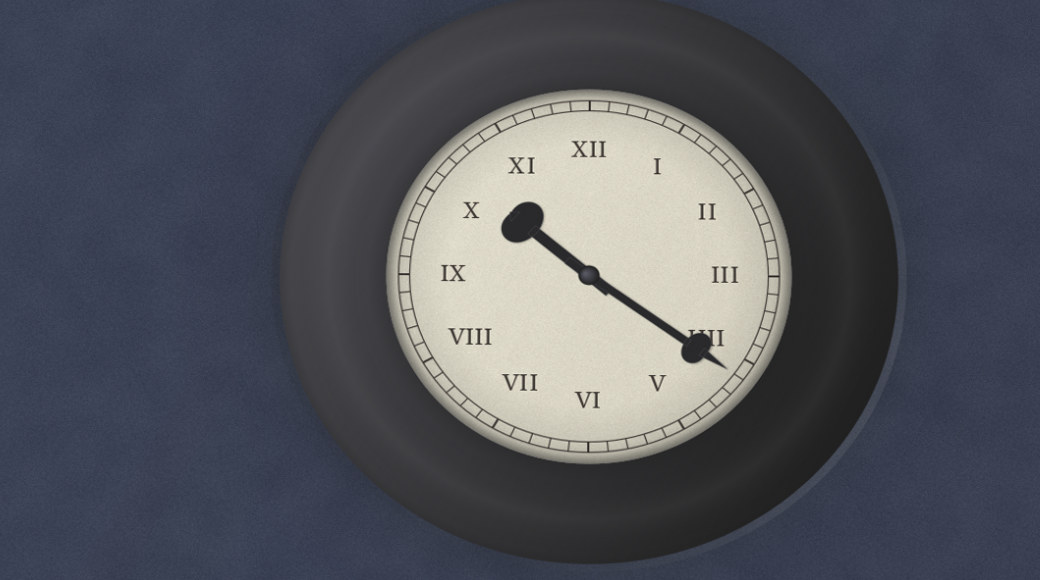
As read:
10,21
